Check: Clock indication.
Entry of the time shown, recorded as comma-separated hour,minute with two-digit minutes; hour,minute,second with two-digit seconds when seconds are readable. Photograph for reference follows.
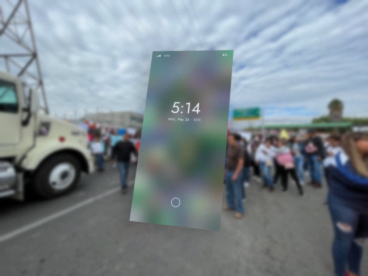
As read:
5,14
